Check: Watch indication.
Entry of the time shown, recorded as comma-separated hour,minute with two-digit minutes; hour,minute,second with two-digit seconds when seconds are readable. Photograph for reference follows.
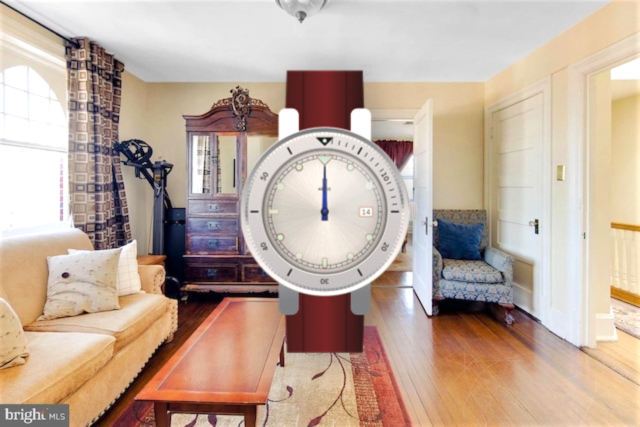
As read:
12,00
